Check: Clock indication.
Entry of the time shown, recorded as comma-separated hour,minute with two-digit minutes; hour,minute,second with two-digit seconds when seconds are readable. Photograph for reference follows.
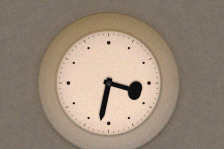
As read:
3,32
